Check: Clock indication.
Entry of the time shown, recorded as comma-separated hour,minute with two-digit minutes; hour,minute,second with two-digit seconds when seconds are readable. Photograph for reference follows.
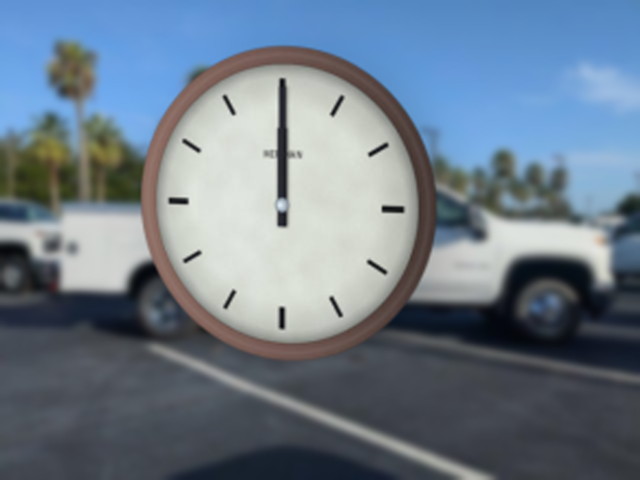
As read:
12,00
